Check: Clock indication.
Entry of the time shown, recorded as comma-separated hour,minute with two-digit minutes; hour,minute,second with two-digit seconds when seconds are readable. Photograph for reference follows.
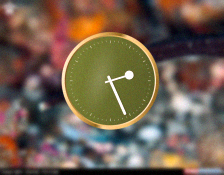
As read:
2,26
